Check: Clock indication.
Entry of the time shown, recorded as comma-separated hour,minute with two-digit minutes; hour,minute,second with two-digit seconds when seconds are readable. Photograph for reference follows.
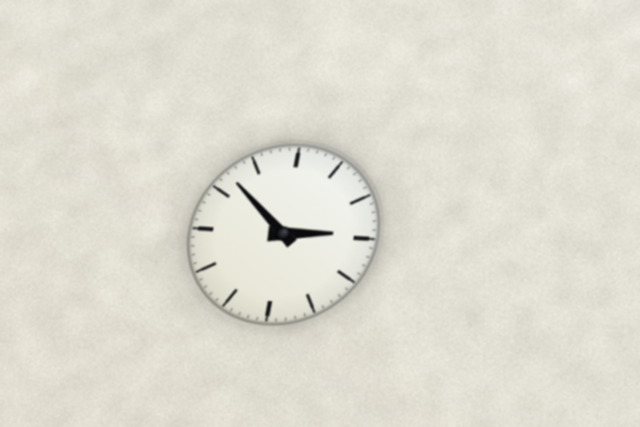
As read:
2,52
